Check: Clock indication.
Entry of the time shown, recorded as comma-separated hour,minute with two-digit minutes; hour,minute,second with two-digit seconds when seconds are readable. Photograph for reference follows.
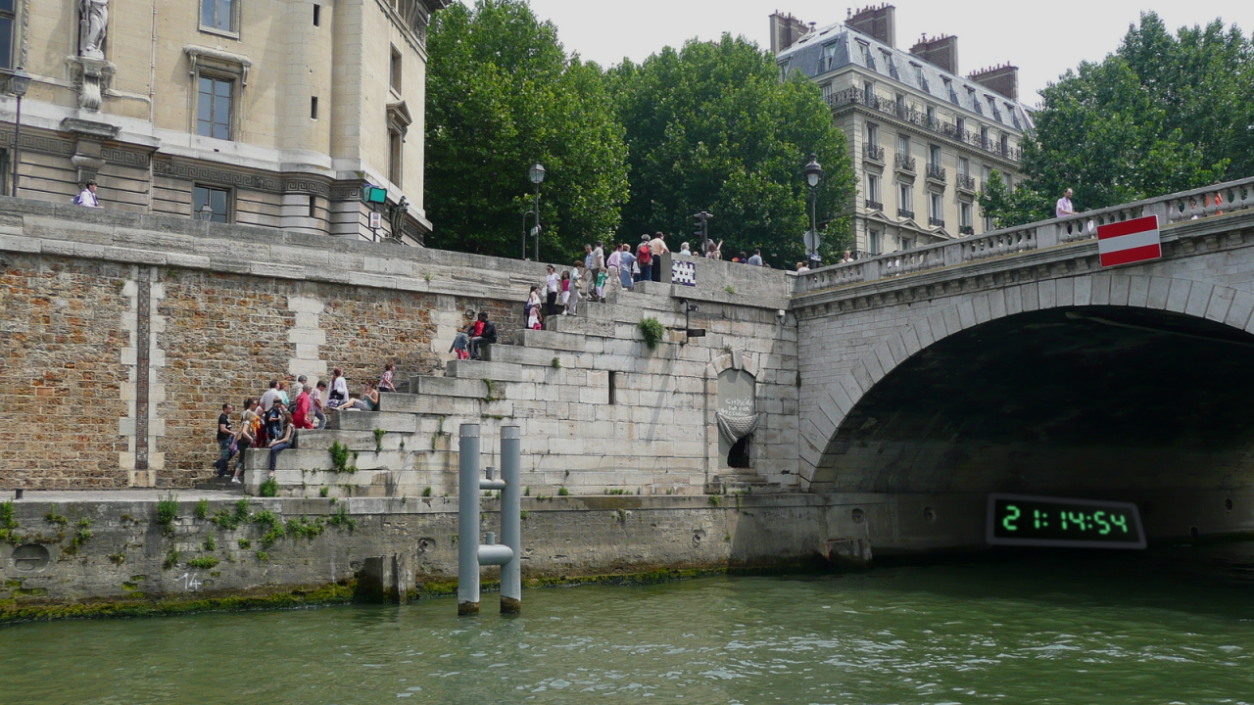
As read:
21,14,54
